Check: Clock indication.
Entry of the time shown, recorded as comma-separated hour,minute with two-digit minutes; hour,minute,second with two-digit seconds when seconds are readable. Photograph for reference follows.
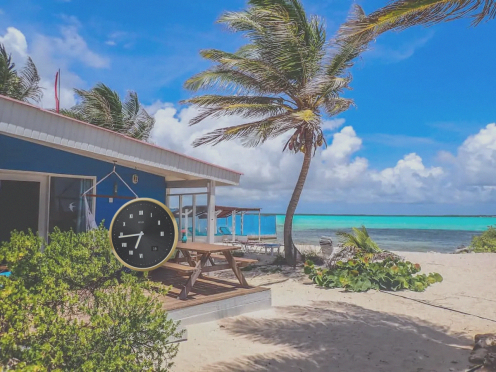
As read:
6,44
